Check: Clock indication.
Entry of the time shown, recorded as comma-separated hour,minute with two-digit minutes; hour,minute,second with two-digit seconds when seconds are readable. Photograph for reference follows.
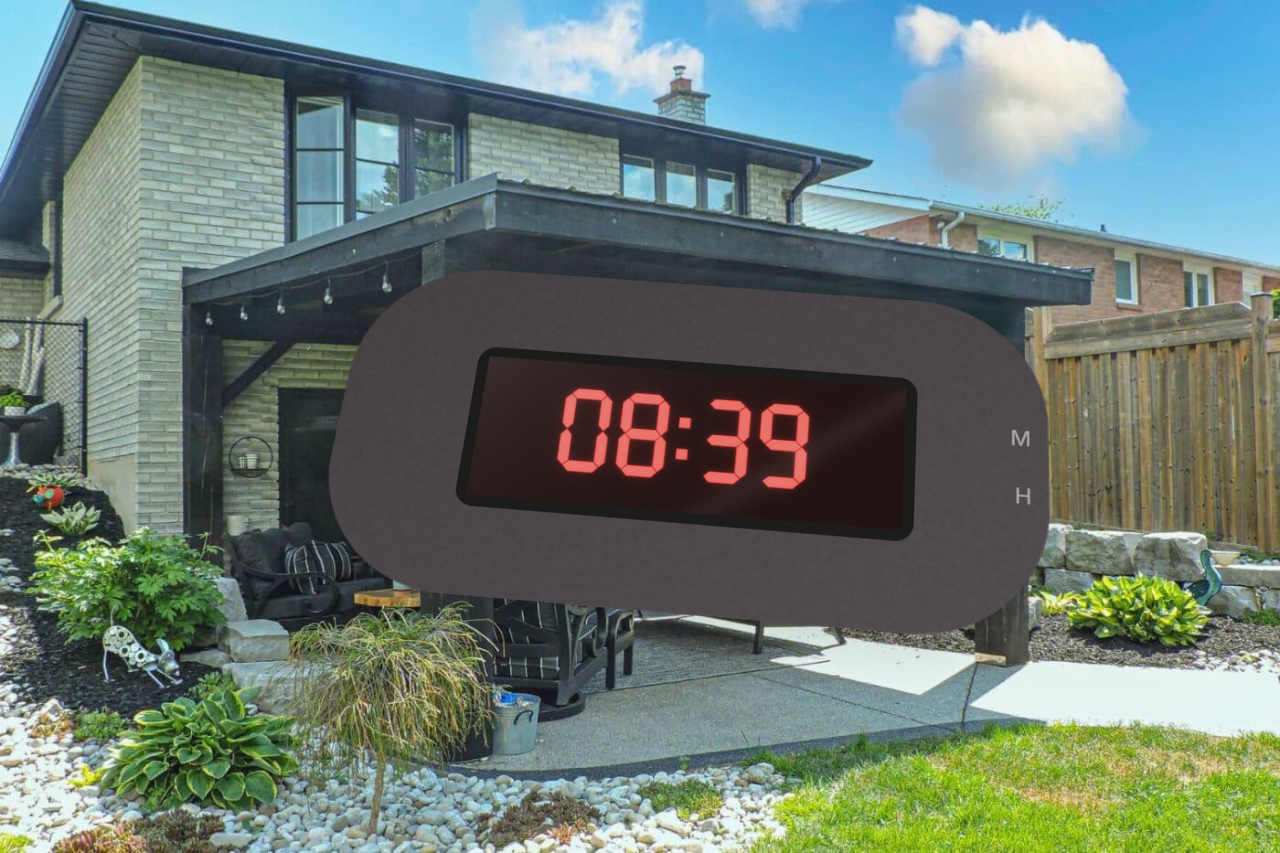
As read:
8,39
